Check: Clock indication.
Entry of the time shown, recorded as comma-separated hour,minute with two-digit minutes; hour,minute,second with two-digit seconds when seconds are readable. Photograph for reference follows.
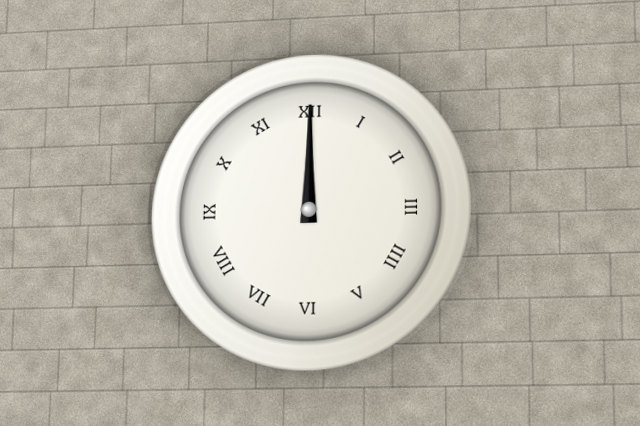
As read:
12,00
